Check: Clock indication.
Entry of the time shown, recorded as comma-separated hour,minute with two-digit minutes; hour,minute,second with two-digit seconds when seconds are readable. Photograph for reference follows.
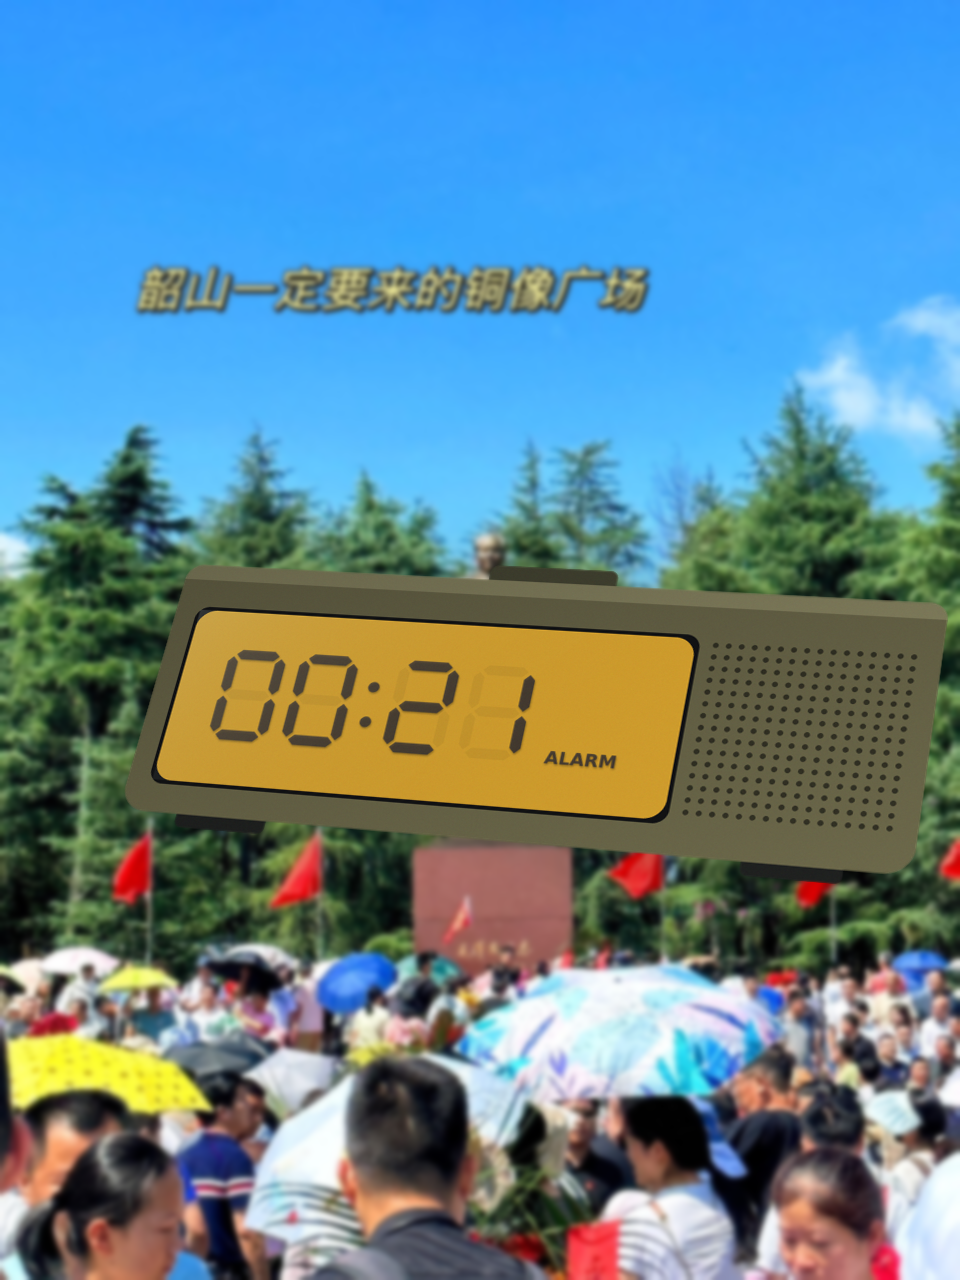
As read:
0,21
